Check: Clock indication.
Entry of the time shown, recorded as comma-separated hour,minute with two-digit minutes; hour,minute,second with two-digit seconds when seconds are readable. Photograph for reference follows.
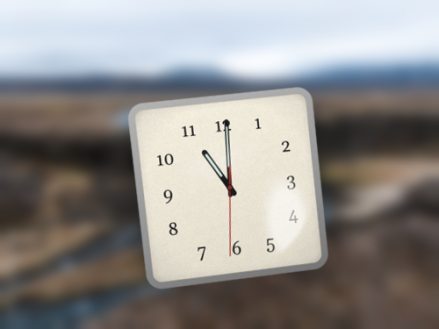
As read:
11,00,31
